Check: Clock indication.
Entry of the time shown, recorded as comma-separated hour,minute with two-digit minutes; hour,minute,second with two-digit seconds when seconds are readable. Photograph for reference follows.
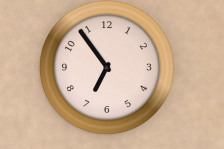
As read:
6,54
